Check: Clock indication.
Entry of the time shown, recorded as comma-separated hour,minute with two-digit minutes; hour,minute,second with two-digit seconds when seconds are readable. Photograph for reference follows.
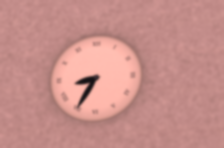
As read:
8,35
